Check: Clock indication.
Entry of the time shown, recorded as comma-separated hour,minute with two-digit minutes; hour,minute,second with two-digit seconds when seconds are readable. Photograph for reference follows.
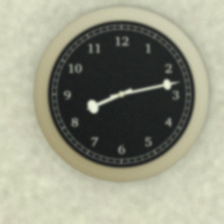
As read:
8,13
